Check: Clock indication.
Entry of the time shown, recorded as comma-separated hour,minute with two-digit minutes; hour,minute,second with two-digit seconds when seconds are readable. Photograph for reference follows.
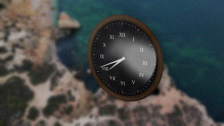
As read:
7,41
